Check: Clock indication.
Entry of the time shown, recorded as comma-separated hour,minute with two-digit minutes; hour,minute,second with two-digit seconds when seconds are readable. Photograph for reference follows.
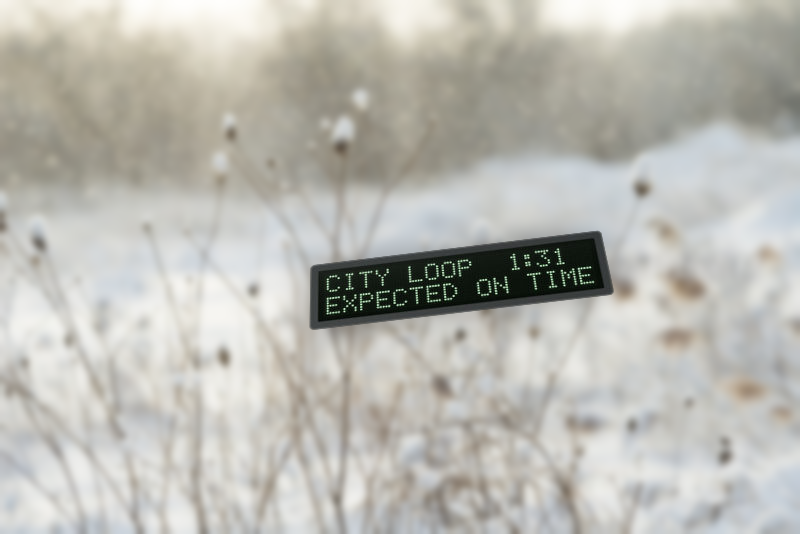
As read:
1,31
